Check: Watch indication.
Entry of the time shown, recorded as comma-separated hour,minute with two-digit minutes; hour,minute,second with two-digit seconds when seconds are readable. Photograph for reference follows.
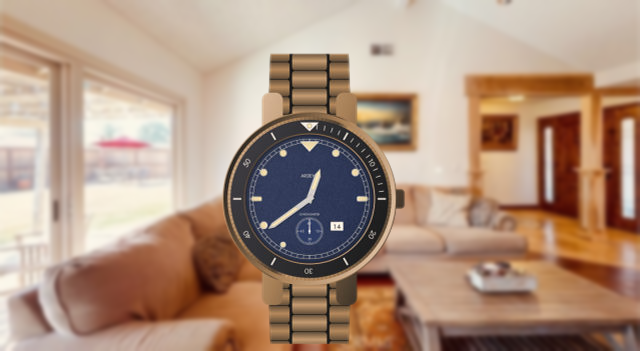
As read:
12,39
